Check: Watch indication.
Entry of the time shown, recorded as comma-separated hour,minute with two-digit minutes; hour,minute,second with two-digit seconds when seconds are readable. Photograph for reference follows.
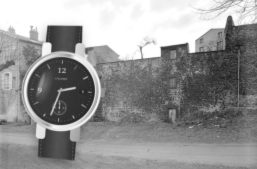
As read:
2,33
